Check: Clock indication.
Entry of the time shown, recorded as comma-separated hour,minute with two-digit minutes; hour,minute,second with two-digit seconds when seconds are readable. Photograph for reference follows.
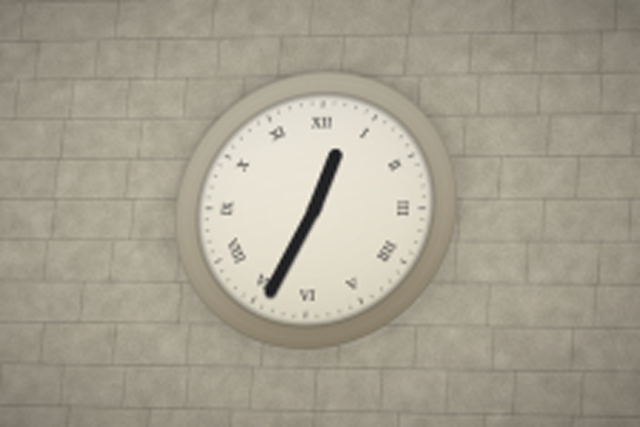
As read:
12,34
